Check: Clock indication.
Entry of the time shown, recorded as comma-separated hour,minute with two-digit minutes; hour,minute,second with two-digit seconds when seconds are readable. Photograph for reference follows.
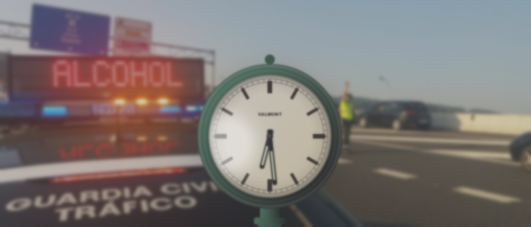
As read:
6,29
